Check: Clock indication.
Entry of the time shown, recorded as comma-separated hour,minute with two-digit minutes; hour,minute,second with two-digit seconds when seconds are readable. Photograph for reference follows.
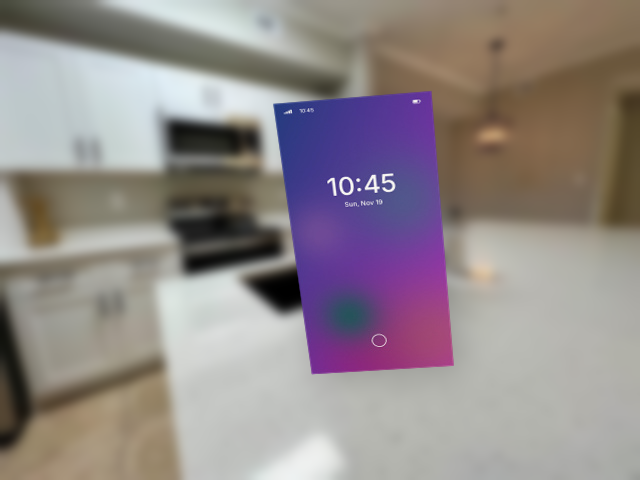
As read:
10,45
